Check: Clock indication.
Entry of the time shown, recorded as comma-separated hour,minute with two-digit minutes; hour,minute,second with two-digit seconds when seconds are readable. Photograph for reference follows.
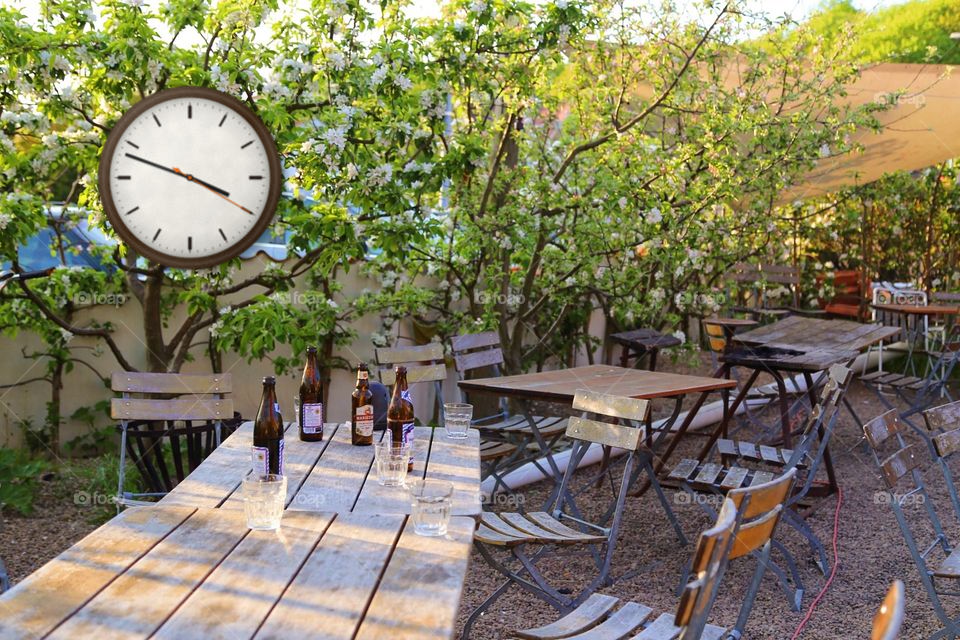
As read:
3,48,20
